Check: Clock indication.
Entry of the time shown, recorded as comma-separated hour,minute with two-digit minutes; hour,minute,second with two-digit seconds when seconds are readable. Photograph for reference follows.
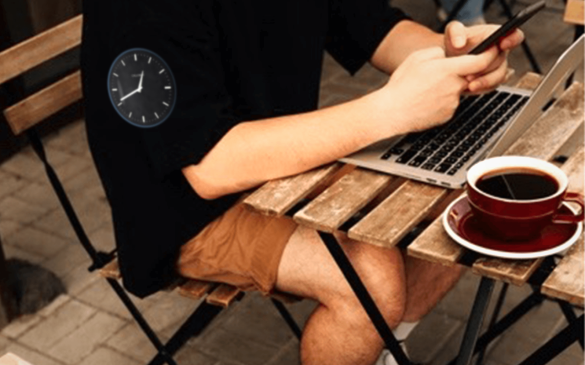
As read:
12,41
